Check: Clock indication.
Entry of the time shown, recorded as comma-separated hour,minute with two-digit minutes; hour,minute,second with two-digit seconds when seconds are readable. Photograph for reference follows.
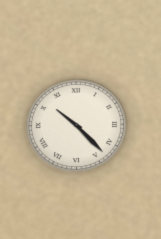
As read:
10,23
